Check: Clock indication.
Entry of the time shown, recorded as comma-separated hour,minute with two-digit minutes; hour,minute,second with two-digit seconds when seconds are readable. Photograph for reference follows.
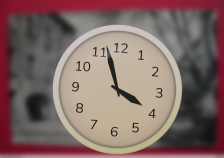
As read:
3,57
